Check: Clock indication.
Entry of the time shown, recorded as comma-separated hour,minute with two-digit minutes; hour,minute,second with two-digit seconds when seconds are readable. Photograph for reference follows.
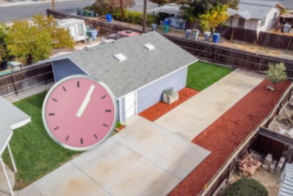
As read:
1,05
